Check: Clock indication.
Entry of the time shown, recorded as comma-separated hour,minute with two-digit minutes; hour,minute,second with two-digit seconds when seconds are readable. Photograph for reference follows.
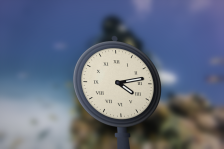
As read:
4,13
